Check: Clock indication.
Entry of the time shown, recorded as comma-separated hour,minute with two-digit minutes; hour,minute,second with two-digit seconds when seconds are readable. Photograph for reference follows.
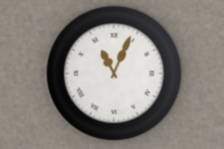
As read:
11,04
